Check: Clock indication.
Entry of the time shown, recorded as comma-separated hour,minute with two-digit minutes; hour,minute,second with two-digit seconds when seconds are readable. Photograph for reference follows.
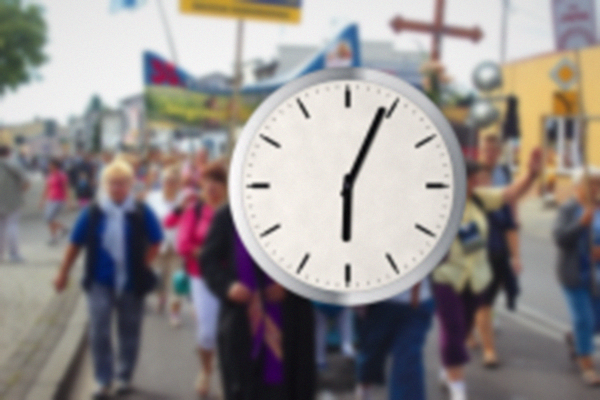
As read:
6,04
